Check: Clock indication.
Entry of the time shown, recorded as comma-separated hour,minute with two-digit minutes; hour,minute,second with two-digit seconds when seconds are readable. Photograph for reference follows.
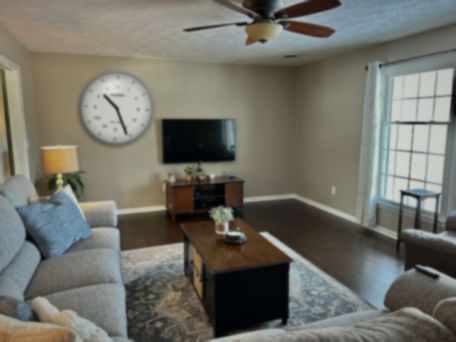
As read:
10,26
